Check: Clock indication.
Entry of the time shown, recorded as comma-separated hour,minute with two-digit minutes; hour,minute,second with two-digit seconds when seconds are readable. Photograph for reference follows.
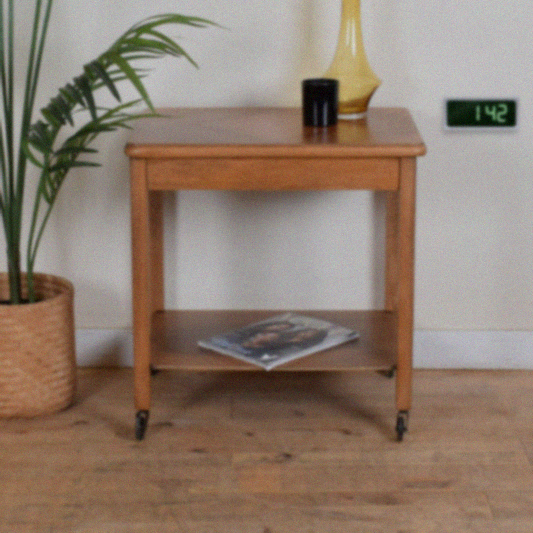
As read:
1,42
